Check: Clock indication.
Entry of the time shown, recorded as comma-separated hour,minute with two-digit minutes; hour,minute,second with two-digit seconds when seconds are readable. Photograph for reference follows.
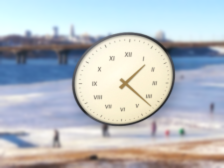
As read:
1,22
